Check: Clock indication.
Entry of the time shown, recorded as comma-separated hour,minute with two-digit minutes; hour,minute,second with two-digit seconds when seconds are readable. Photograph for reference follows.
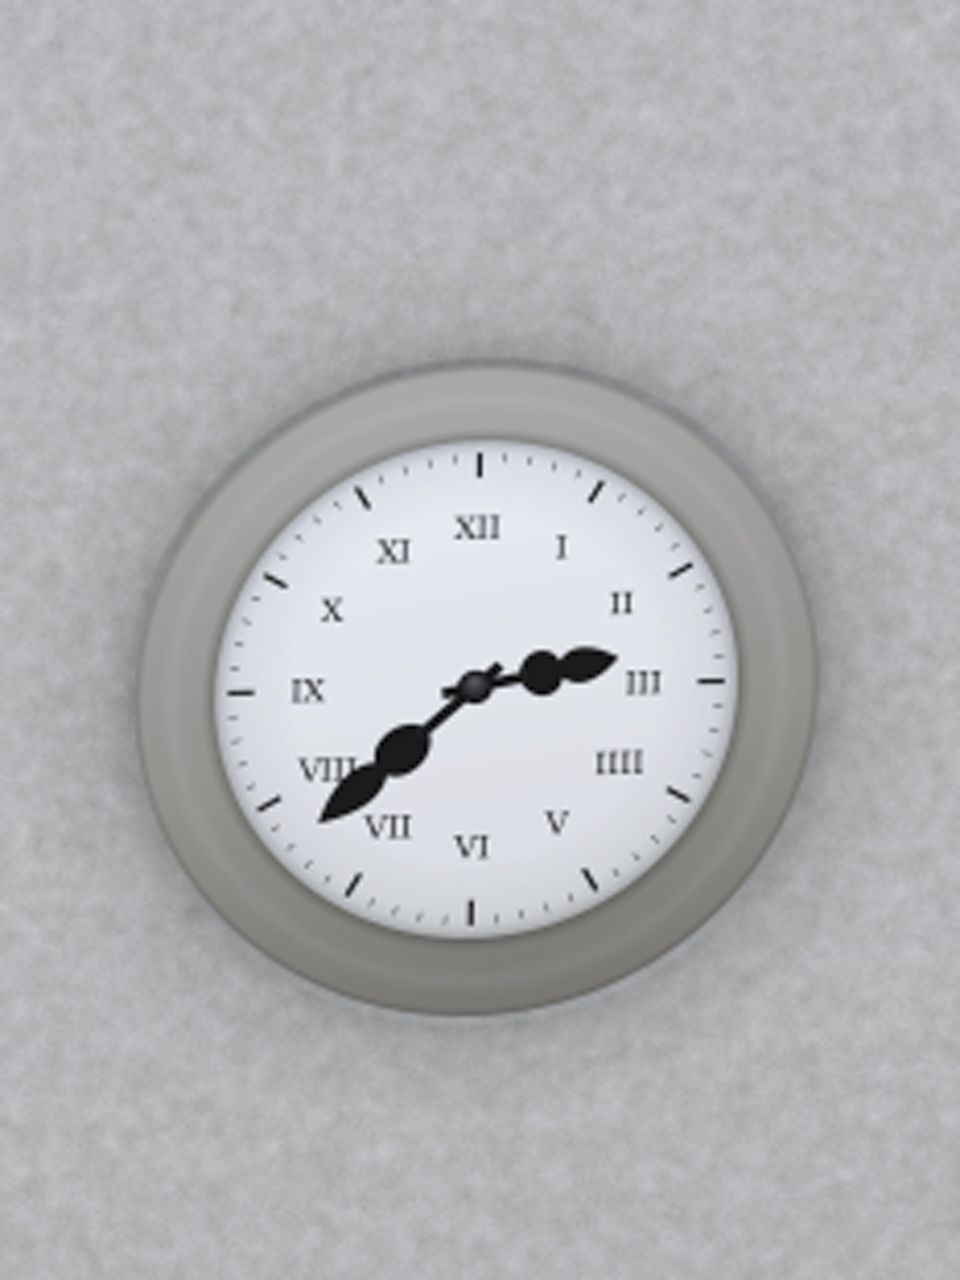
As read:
2,38
